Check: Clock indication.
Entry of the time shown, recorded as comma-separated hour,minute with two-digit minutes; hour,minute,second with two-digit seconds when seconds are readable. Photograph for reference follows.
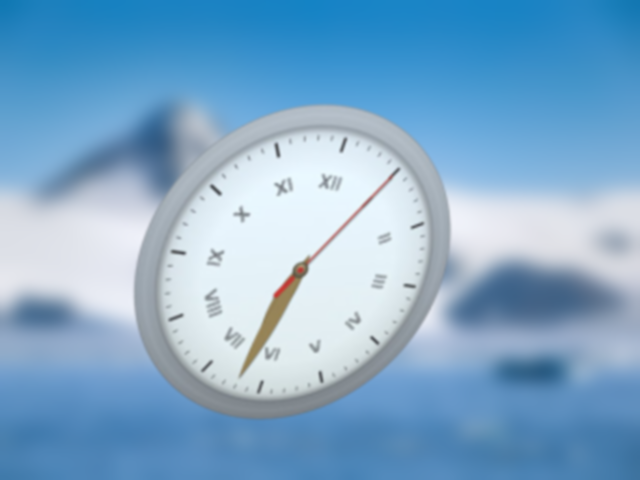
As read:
6,32,05
